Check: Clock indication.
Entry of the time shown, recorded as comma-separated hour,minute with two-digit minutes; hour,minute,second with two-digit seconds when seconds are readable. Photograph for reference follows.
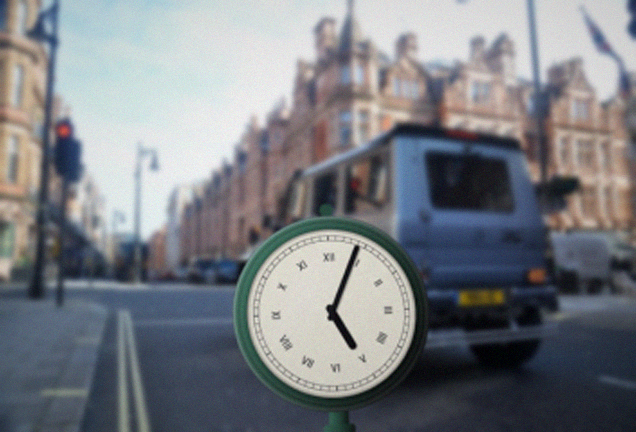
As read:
5,04
